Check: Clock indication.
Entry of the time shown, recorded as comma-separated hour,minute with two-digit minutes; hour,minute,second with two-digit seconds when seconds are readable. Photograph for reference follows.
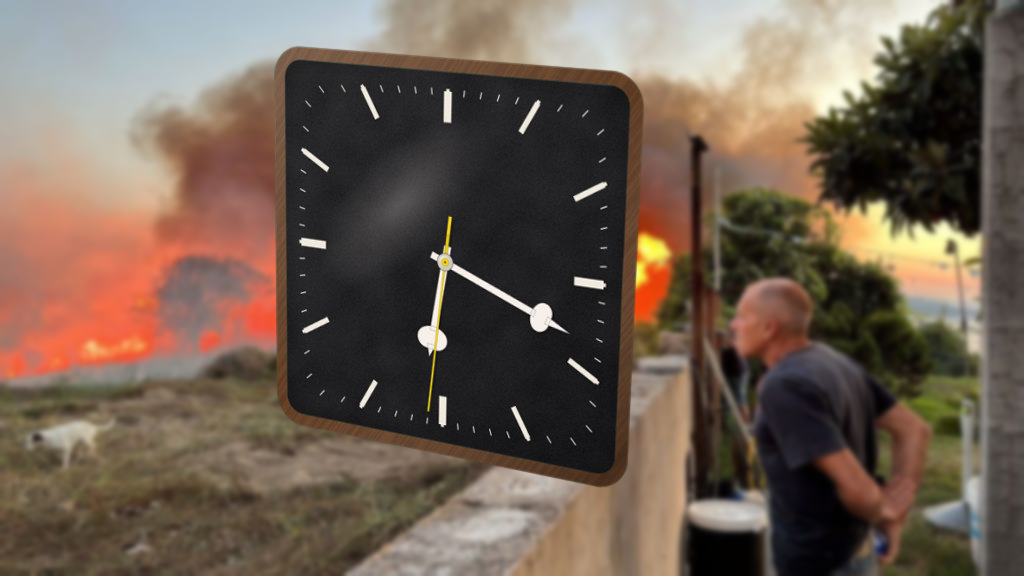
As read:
6,18,31
